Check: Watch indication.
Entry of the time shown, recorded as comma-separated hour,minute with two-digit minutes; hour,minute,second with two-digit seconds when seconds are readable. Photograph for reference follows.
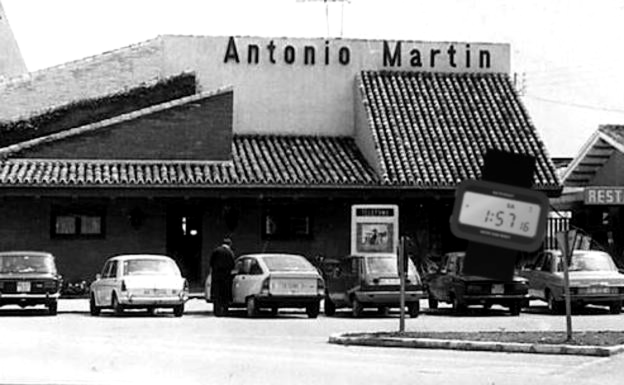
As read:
1,57
